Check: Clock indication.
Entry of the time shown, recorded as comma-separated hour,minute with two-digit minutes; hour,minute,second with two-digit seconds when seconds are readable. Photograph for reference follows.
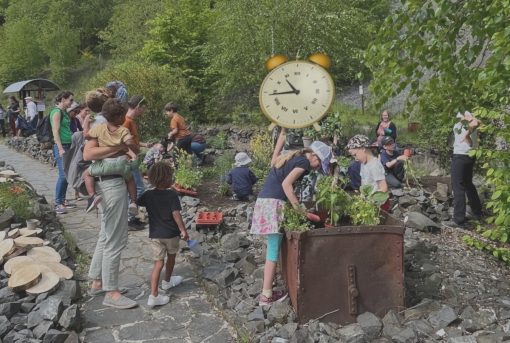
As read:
10,44
